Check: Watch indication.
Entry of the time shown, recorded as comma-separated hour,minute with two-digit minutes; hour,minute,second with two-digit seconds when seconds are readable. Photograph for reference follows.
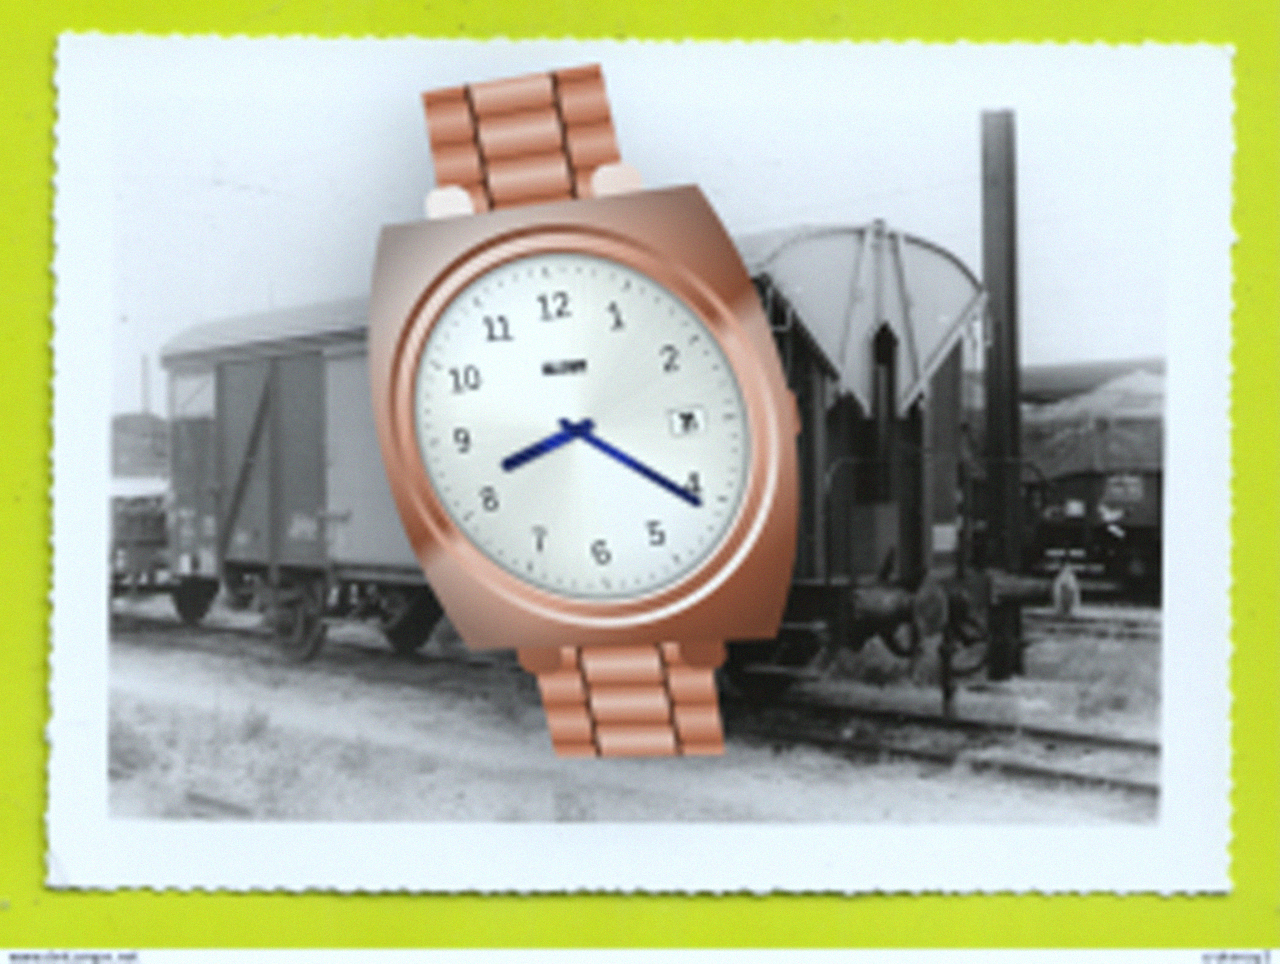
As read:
8,21
